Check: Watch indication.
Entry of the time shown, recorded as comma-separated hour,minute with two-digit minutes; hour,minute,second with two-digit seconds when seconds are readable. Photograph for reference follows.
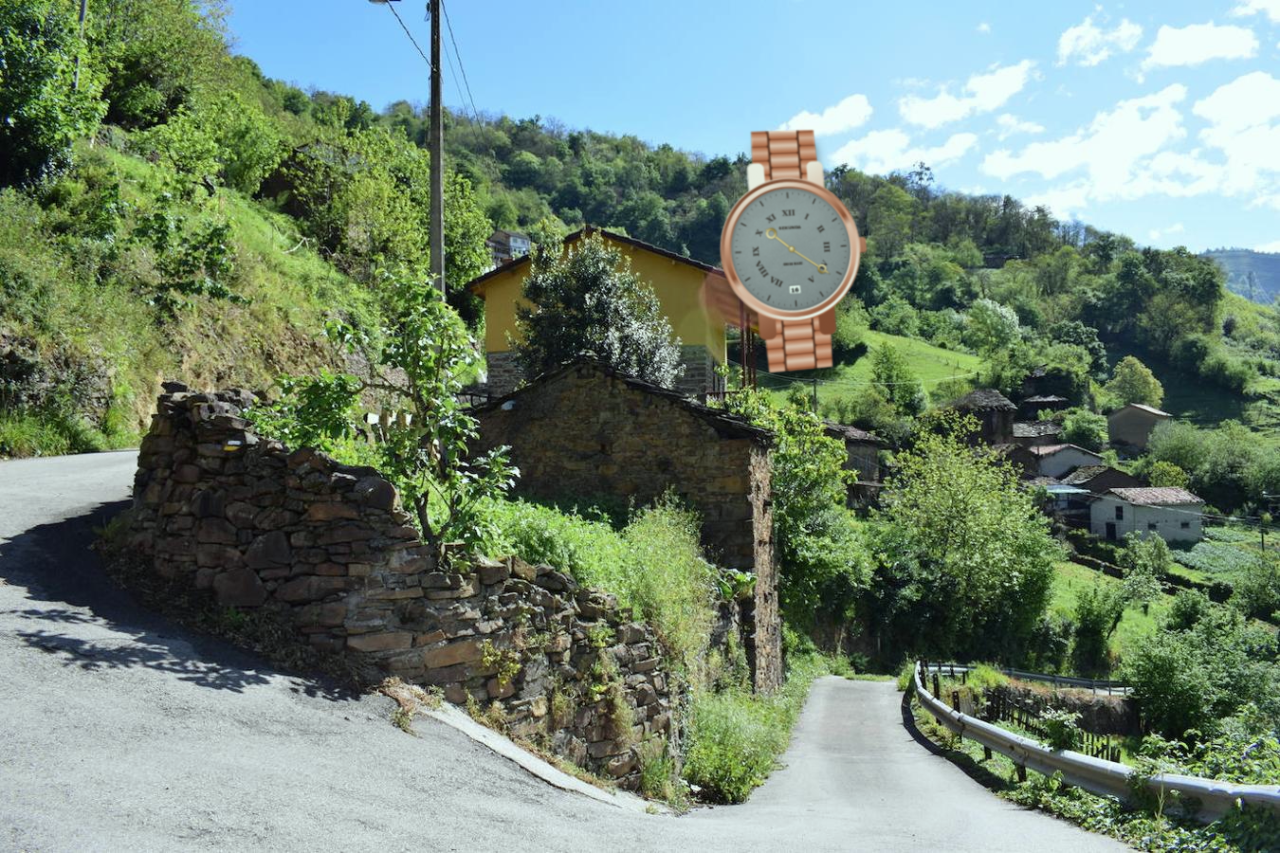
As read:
10,21
